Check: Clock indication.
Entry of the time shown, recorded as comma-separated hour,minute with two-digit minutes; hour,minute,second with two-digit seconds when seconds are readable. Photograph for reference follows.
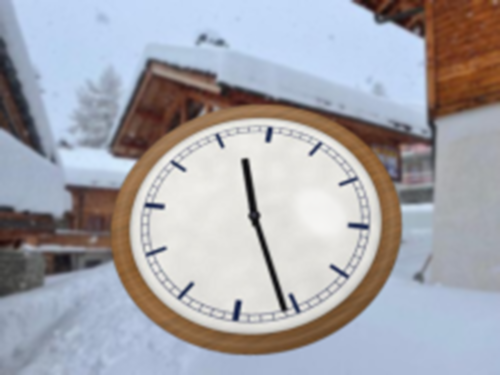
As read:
11,26
